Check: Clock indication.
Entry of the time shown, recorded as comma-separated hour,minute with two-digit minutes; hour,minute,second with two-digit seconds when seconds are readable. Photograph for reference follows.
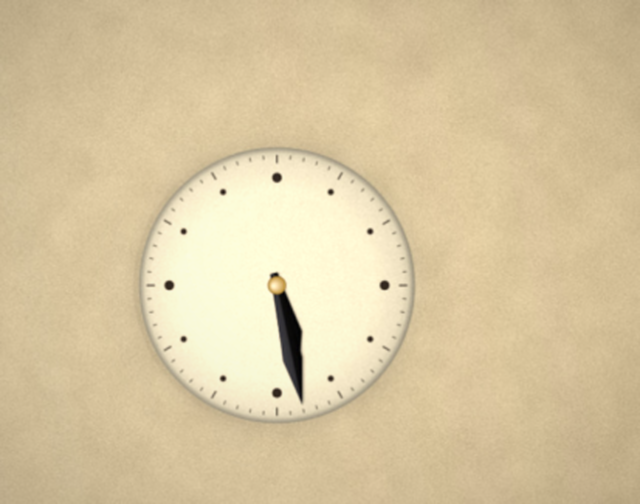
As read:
5,28
